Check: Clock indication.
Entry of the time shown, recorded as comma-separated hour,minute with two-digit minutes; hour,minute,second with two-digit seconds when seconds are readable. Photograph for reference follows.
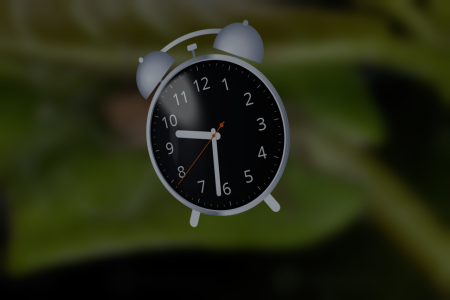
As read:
9,31,39
